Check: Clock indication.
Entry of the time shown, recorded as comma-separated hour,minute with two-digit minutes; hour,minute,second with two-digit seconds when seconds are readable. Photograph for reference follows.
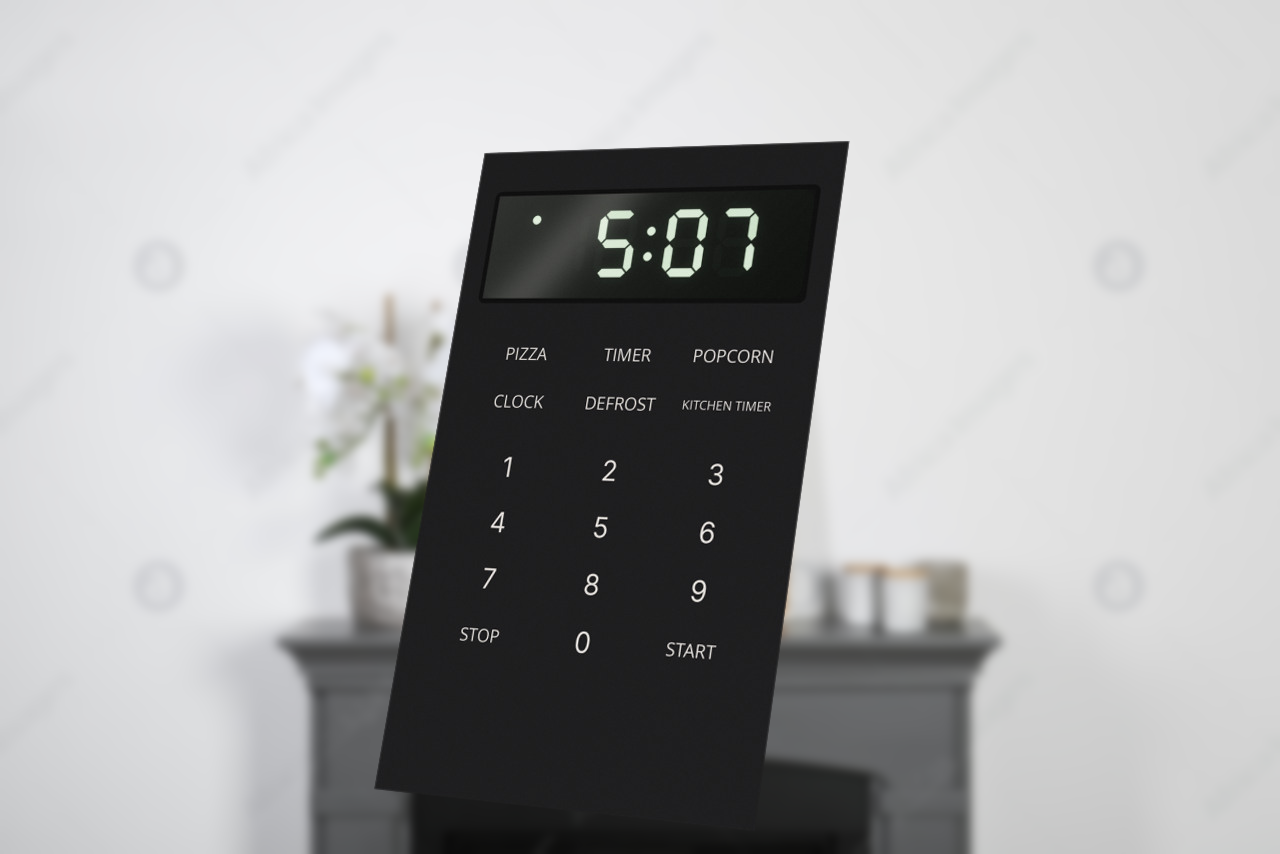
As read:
5,07
